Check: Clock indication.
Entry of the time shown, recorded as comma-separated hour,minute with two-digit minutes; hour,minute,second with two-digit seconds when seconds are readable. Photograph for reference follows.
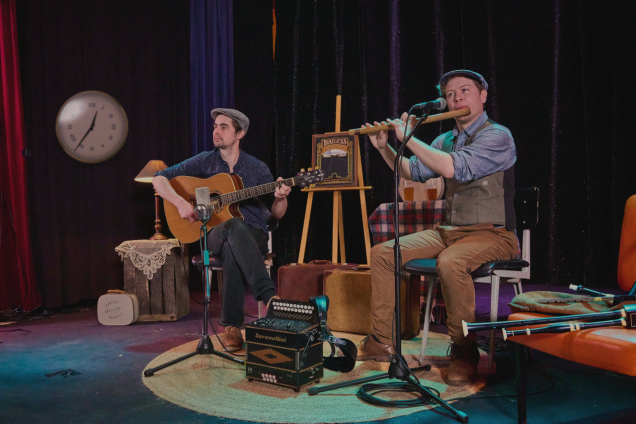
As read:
12,36
